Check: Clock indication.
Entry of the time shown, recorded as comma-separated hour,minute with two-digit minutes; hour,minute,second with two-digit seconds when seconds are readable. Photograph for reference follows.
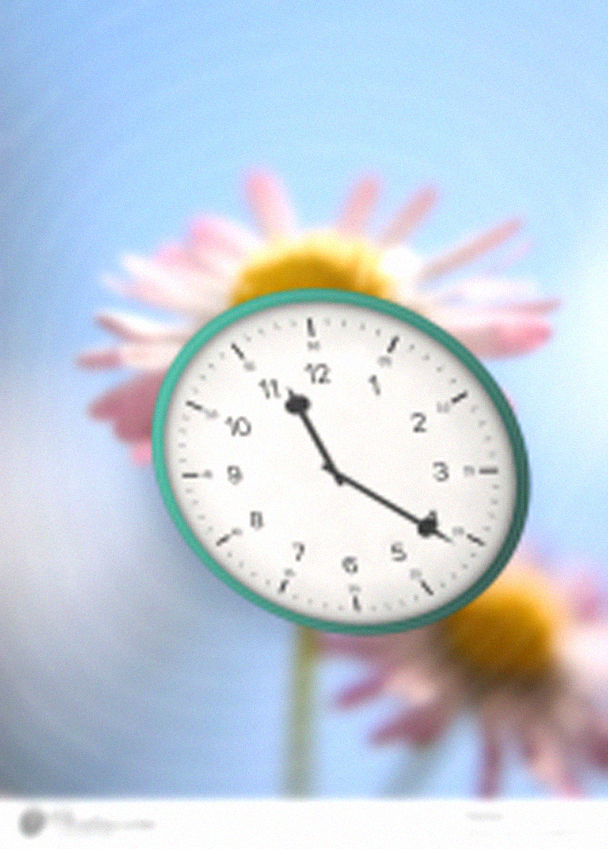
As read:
11,21
